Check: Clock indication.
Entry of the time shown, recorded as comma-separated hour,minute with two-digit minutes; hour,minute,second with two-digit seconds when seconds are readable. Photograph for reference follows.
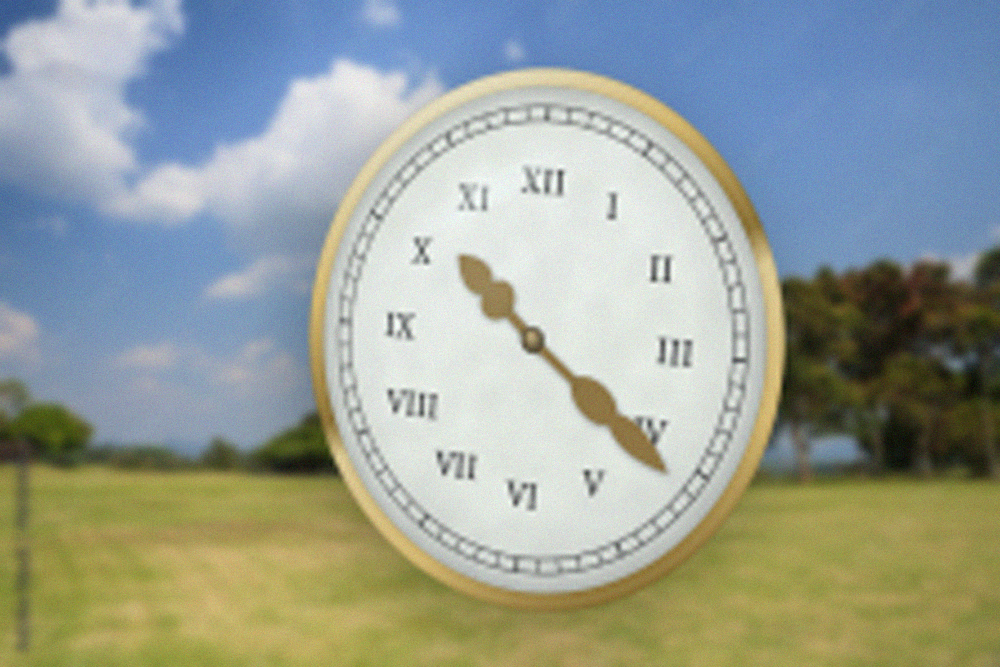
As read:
10,21
